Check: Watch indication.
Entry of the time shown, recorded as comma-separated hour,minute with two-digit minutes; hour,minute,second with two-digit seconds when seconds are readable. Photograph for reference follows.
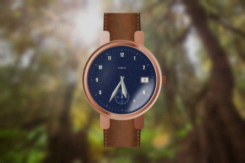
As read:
5,35
